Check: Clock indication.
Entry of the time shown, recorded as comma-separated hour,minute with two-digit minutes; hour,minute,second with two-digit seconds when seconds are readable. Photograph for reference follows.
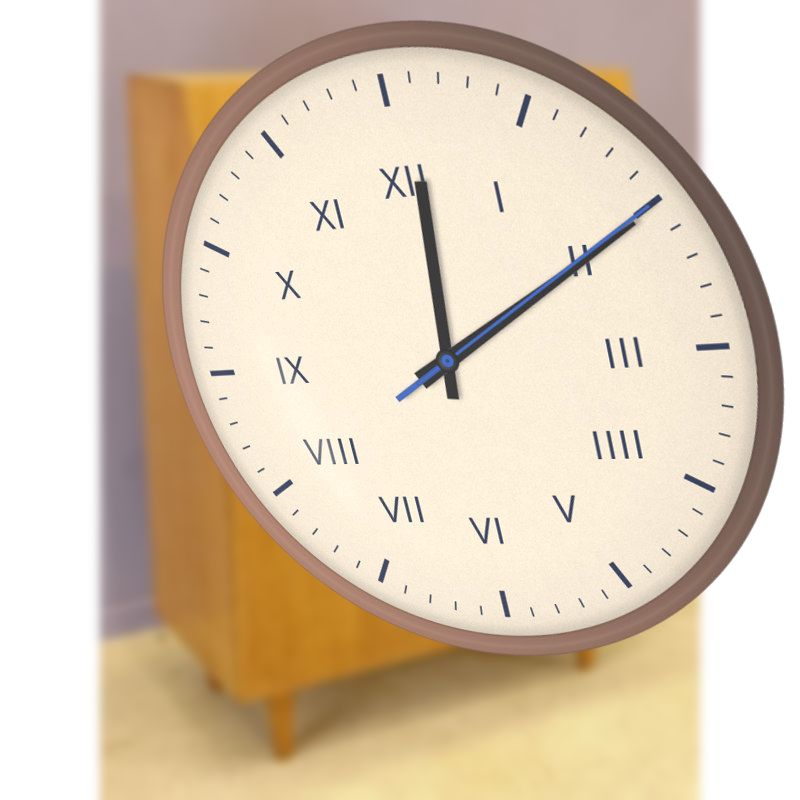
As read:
12,10,10
